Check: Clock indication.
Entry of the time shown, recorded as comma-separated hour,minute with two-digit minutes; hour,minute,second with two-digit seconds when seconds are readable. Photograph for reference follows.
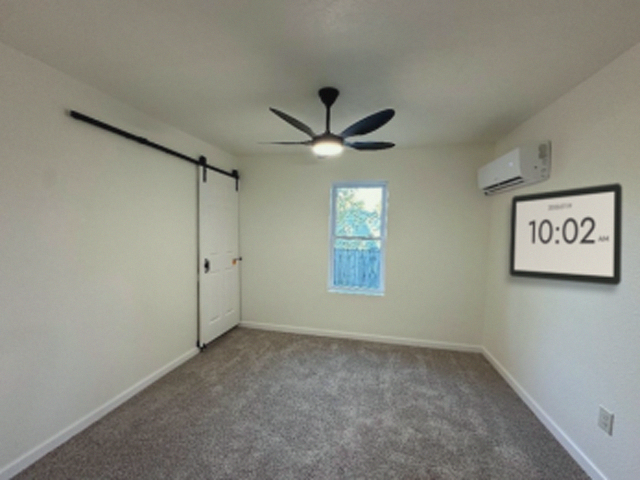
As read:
10,02
